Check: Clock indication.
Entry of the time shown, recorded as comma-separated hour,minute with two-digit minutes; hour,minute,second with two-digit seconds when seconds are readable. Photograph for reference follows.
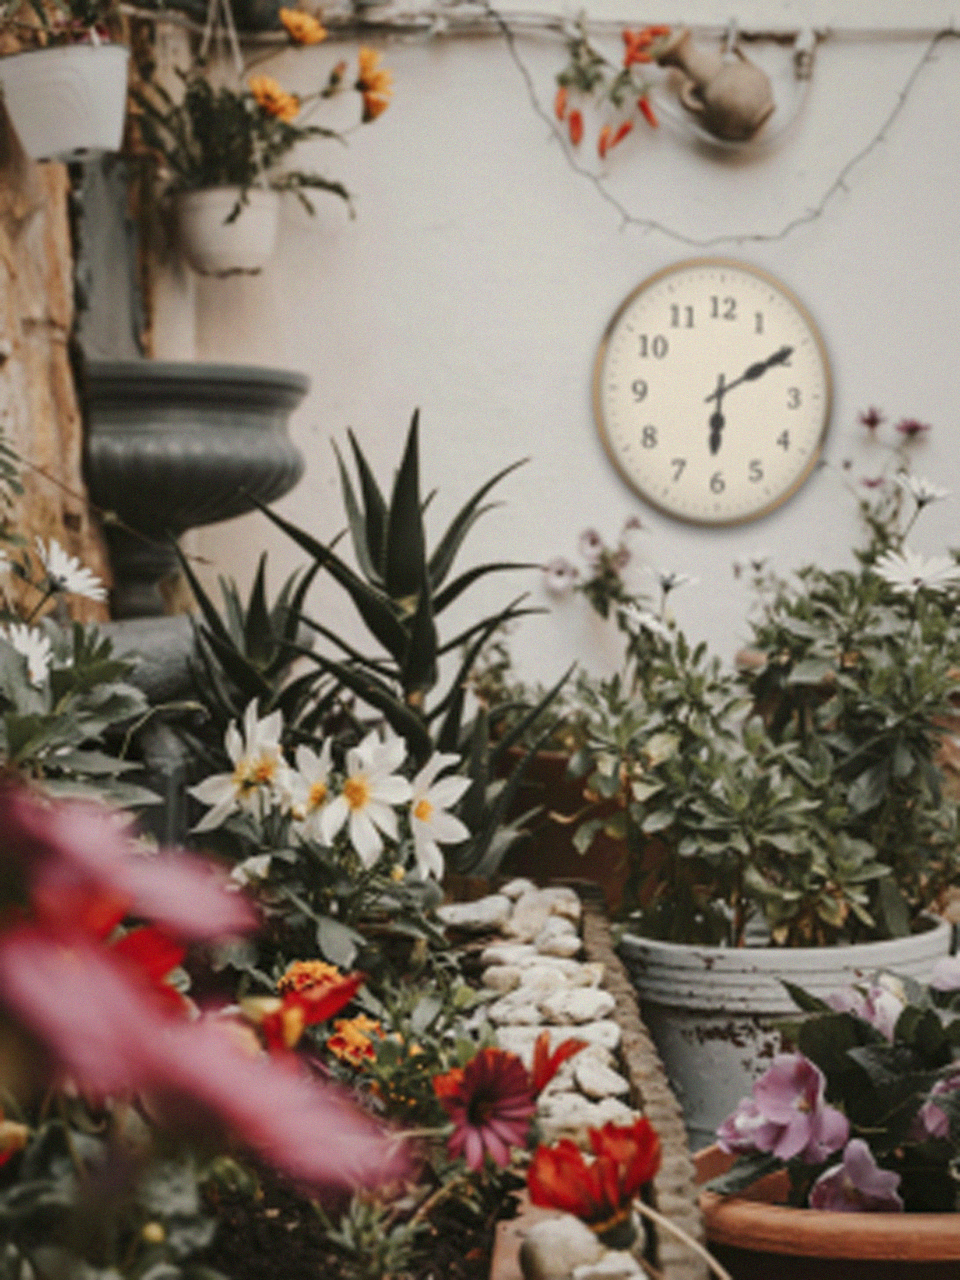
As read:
6,10
